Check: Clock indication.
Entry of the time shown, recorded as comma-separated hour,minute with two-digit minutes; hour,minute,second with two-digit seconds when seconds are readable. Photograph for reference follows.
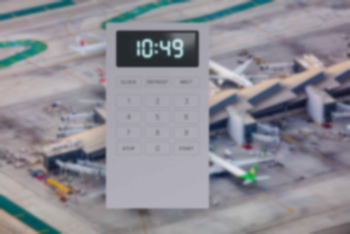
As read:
10,49
